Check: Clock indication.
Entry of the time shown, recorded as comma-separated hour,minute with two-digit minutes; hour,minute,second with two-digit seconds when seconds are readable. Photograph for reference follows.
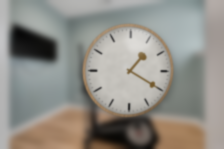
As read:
1,20
